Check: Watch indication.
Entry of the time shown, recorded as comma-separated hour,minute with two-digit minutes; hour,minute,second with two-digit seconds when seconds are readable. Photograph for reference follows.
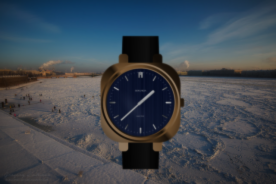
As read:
1,38
